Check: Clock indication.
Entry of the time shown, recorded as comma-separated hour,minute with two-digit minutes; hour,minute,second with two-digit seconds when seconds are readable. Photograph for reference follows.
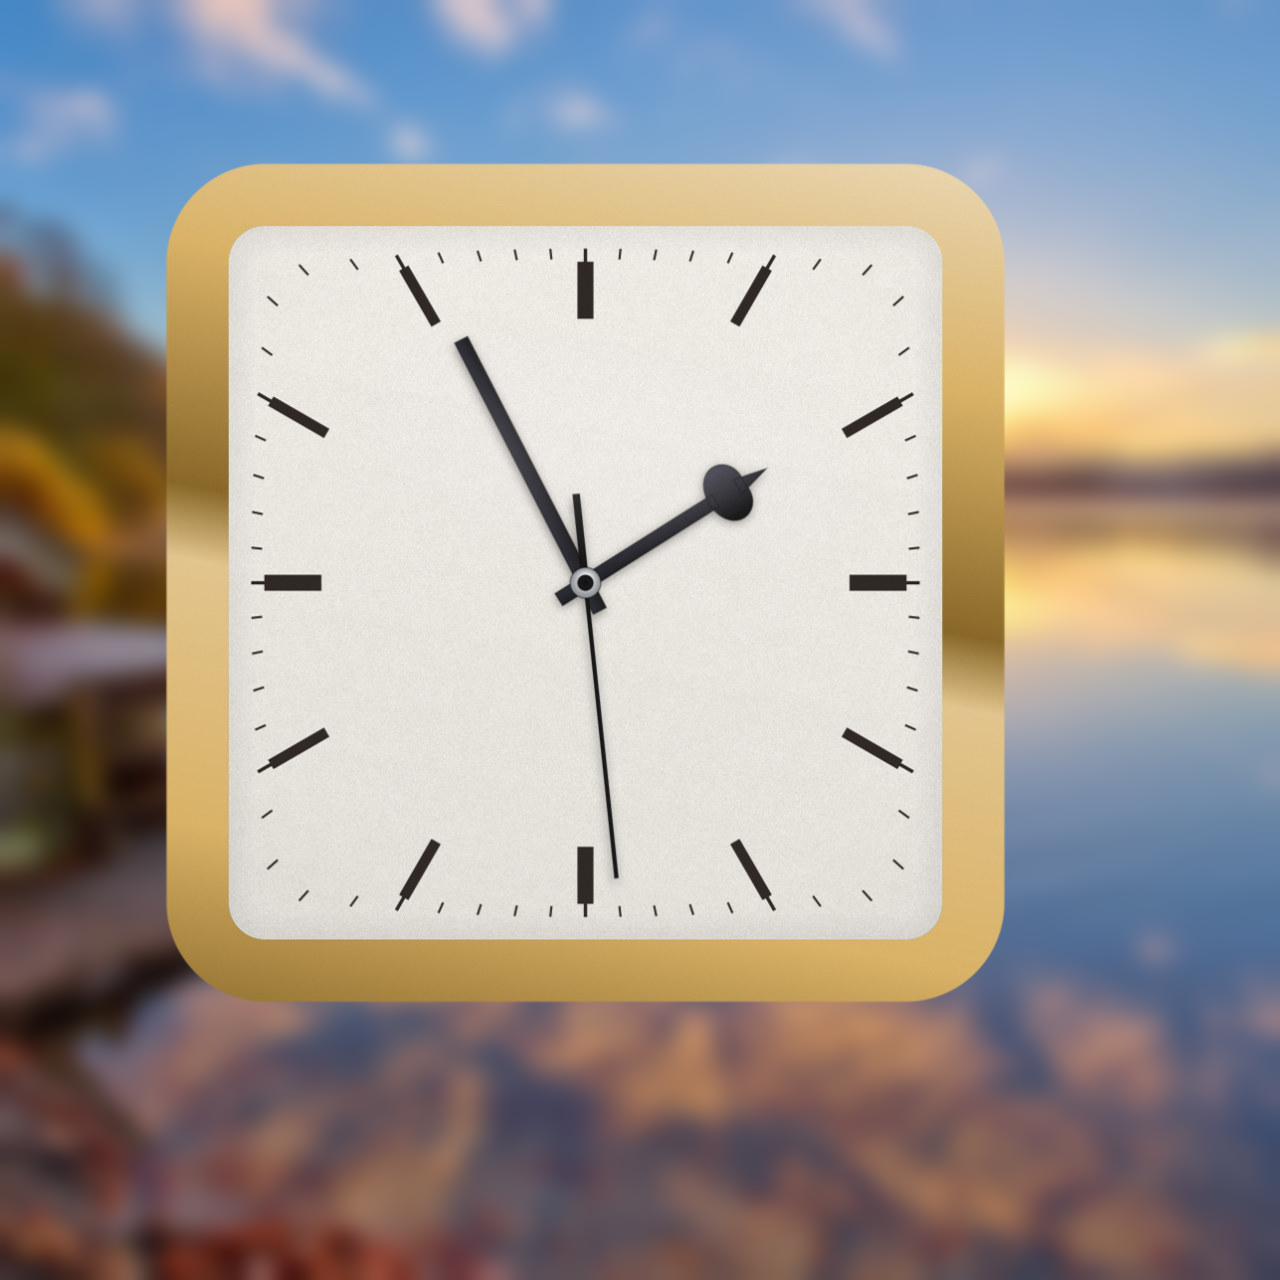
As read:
1,55,29
